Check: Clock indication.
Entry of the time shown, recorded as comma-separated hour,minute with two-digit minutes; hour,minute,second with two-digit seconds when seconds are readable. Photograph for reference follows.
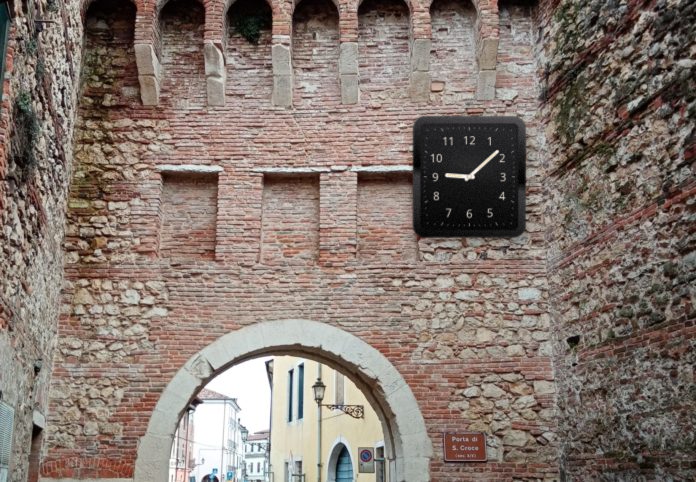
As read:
9,08
